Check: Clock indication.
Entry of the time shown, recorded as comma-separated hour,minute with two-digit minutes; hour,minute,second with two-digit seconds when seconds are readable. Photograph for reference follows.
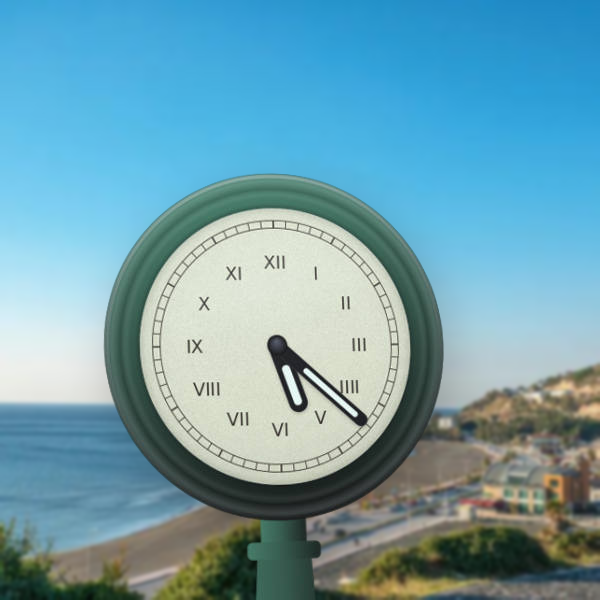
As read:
5,22
